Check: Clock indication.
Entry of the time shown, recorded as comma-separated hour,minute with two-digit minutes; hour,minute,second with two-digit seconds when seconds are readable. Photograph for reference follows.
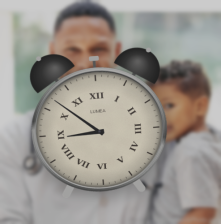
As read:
8,52
